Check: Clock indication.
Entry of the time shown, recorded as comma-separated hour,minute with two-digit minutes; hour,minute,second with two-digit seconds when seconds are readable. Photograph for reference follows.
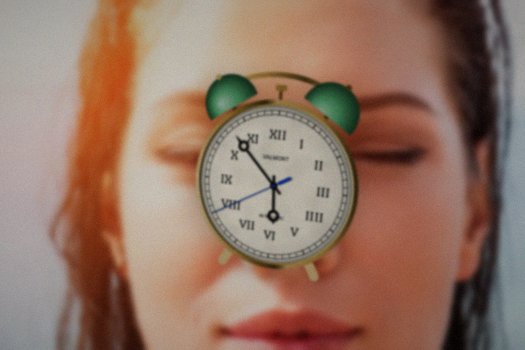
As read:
5,52,40
